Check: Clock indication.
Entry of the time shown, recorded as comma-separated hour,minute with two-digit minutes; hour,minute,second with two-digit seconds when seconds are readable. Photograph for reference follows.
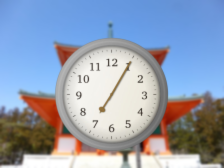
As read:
7,05
